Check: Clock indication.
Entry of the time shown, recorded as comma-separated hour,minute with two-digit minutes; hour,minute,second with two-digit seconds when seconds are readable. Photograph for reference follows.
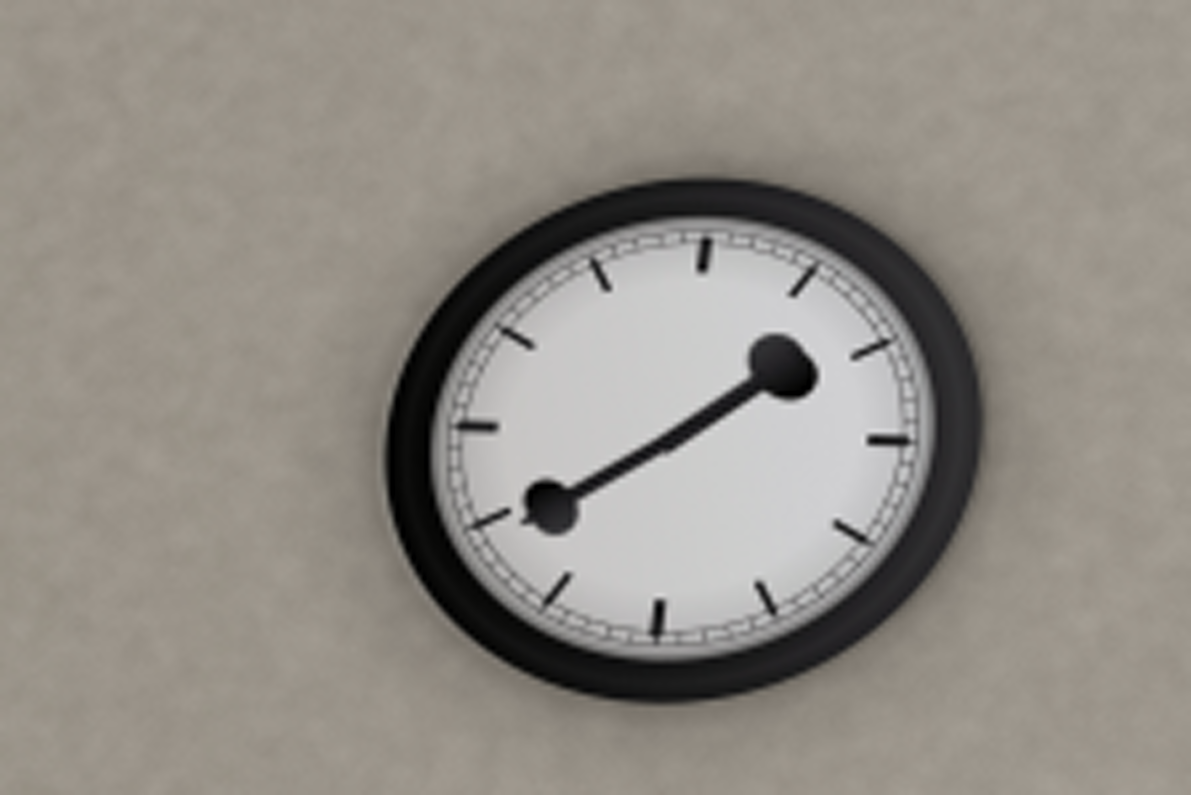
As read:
1,39
